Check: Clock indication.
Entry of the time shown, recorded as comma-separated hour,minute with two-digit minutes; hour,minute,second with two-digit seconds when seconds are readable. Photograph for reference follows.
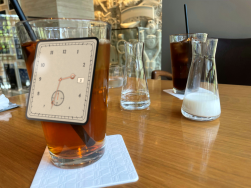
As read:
2,32
